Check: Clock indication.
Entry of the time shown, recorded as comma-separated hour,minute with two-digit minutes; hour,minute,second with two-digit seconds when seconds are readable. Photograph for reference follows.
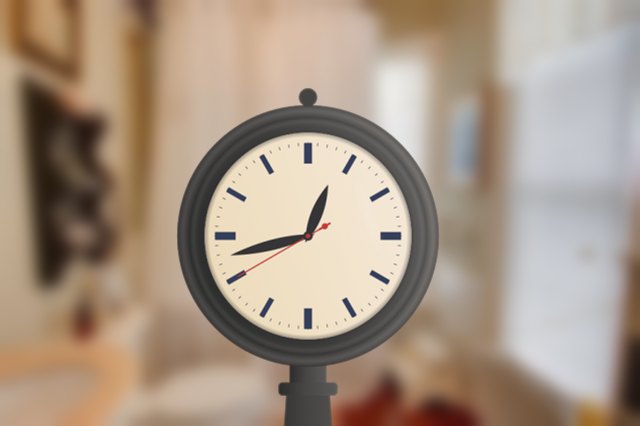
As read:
12,42,40
